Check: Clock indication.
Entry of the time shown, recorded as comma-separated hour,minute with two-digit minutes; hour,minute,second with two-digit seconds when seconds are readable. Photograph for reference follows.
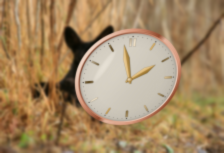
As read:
1,58
